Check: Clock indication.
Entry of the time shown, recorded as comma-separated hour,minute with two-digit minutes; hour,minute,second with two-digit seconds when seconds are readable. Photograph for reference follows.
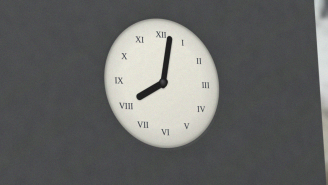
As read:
8,02
